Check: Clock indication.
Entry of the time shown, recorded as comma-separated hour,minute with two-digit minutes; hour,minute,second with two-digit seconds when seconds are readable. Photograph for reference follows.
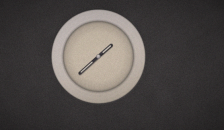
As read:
1,38
